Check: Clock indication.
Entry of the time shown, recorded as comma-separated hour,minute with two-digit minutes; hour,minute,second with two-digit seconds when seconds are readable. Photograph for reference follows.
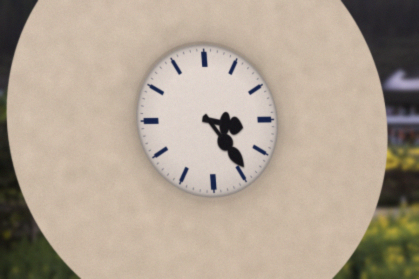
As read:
3,24
